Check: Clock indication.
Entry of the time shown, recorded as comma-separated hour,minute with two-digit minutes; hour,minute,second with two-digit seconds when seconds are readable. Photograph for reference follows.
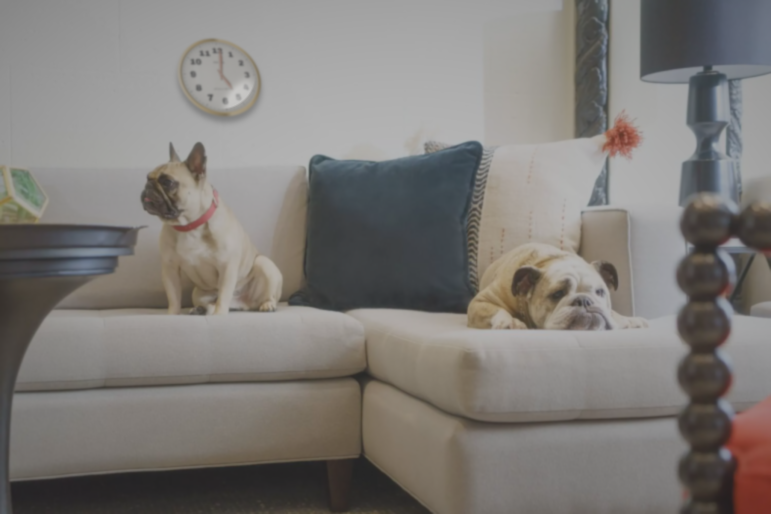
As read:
5,01
